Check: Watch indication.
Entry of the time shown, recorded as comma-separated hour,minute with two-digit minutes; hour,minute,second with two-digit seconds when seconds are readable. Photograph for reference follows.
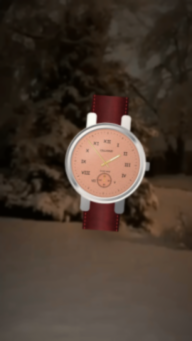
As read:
1,53
